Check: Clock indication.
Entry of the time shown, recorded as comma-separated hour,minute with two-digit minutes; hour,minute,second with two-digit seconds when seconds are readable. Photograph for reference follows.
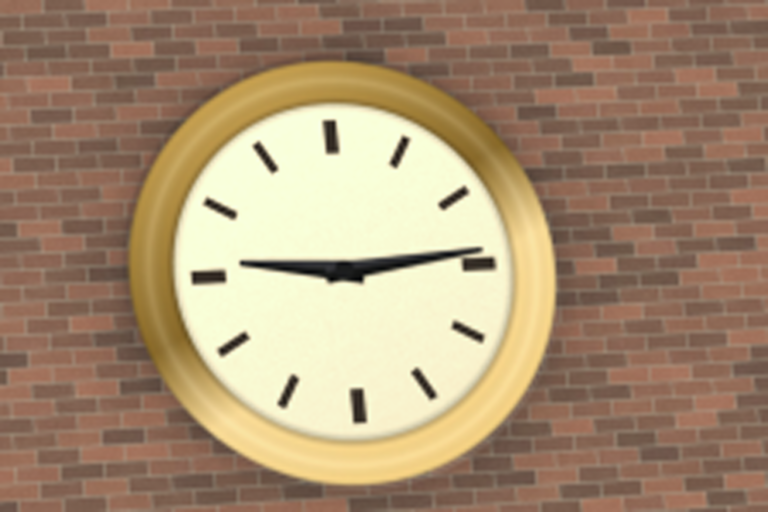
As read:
9,14
